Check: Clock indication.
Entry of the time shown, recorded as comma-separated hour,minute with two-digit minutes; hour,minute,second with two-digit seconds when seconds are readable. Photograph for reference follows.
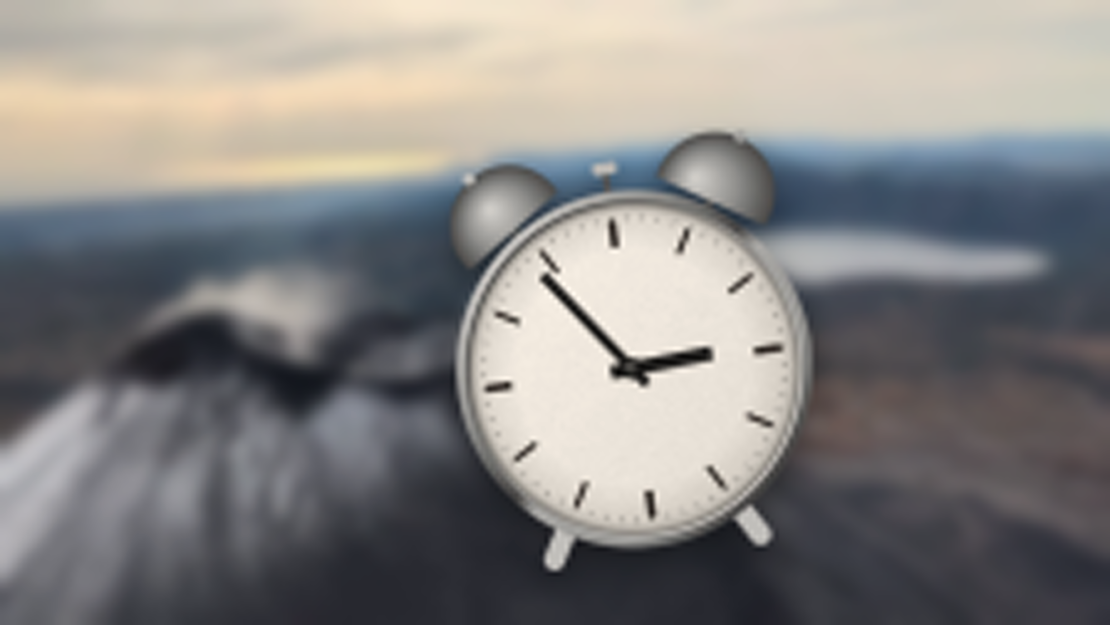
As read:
2,54
